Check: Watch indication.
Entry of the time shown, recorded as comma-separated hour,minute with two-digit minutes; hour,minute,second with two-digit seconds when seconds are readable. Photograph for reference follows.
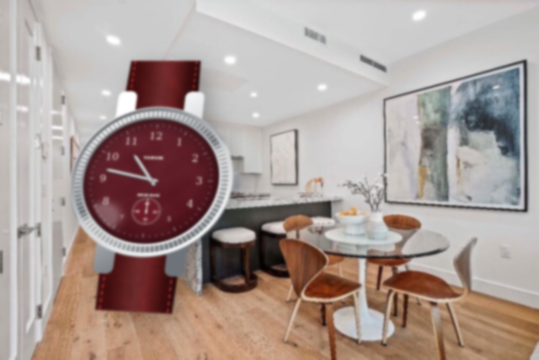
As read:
10,47
